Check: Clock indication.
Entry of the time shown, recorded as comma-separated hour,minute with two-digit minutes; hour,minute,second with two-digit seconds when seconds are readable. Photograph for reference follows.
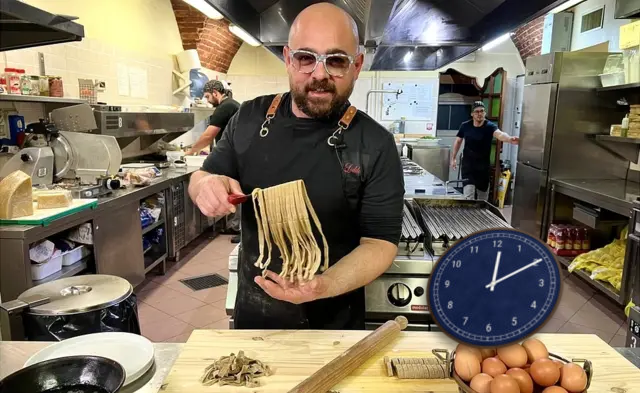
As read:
12,10
